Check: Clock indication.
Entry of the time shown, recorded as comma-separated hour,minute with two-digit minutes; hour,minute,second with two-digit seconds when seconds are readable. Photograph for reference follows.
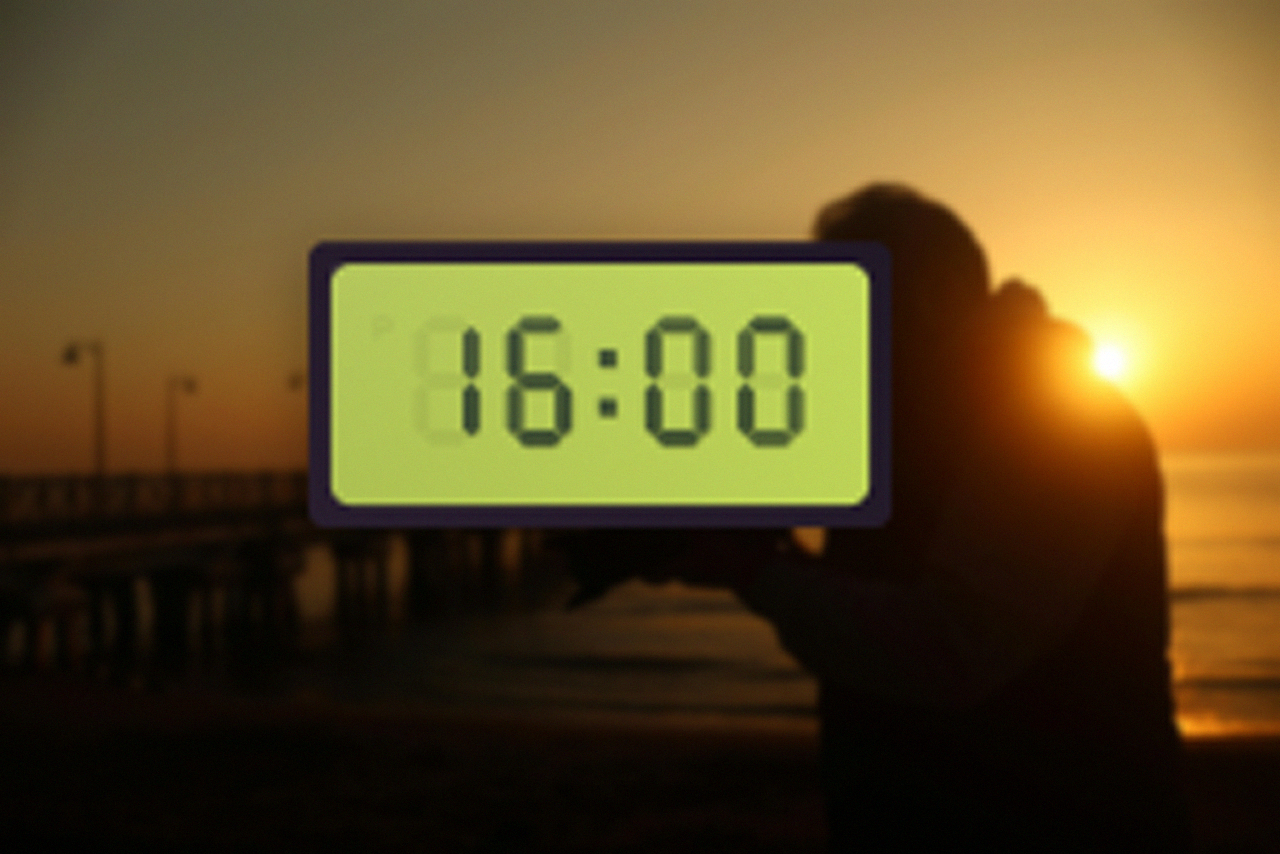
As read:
16,00
